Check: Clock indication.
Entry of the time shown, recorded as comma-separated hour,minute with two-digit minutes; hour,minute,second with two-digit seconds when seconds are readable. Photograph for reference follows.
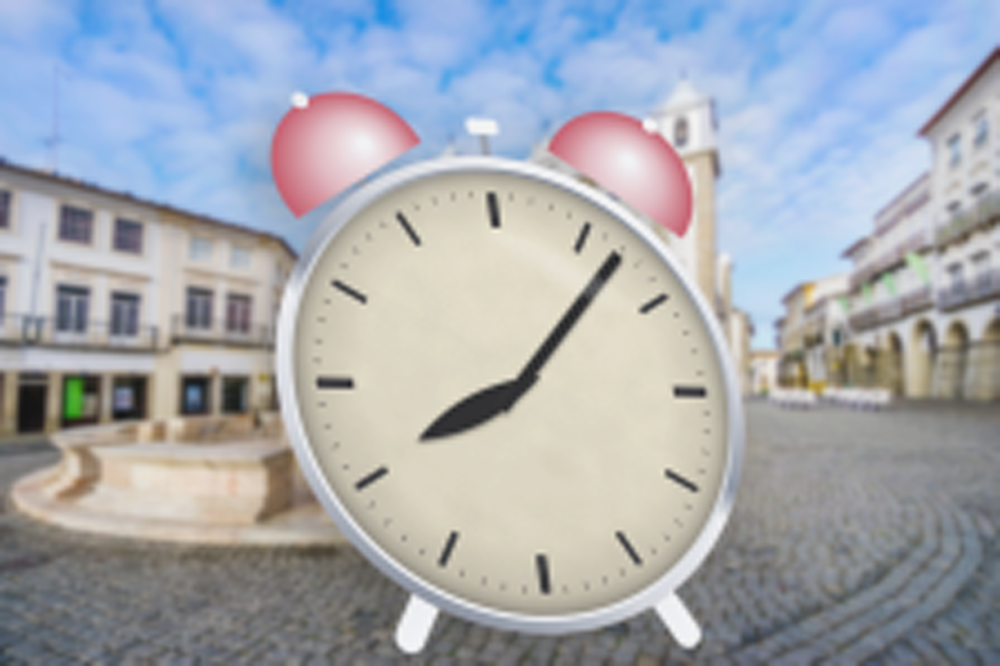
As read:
8,07
